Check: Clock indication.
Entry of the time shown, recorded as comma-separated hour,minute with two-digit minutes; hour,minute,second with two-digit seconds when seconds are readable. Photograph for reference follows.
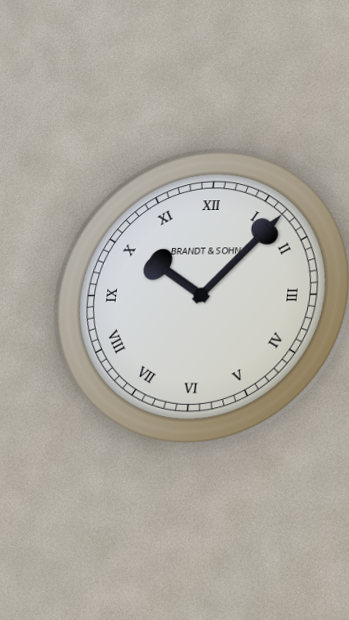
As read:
10,07
